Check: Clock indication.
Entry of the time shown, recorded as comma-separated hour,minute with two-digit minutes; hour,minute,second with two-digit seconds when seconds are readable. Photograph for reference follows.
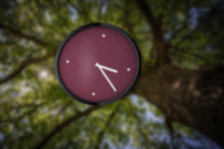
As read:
3,23
